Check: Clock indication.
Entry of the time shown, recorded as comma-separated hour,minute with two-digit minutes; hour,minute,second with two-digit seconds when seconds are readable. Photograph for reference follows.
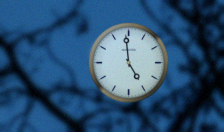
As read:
4,59
